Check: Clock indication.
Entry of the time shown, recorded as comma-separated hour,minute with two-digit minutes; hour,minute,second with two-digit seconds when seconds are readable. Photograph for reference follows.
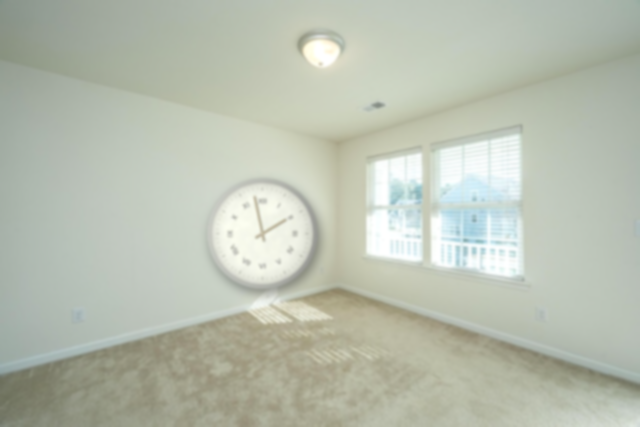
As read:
1,58
